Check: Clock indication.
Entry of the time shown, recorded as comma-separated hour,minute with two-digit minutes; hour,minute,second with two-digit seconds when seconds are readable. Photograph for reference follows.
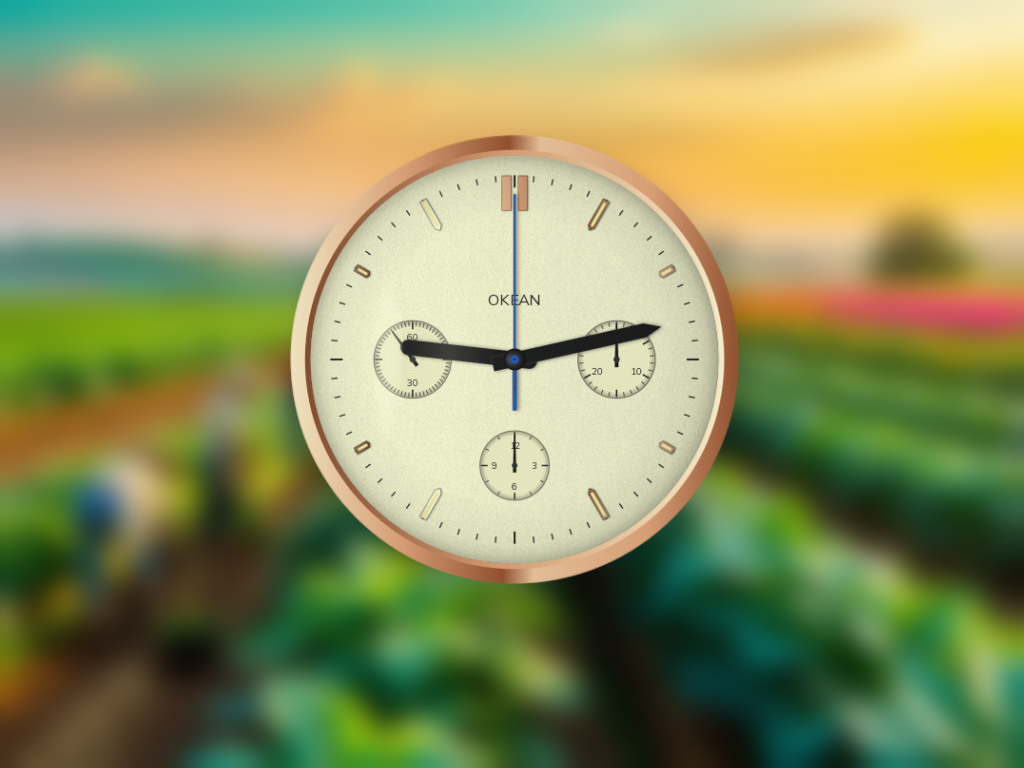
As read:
9,12,54
